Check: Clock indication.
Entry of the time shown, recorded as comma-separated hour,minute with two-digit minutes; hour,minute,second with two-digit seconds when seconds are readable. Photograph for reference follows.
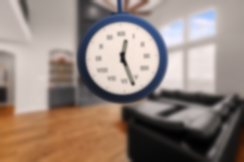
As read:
12,27
